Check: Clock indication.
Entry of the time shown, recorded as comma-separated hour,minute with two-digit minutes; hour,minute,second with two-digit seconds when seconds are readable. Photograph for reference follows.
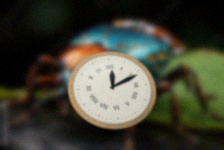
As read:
12,11
